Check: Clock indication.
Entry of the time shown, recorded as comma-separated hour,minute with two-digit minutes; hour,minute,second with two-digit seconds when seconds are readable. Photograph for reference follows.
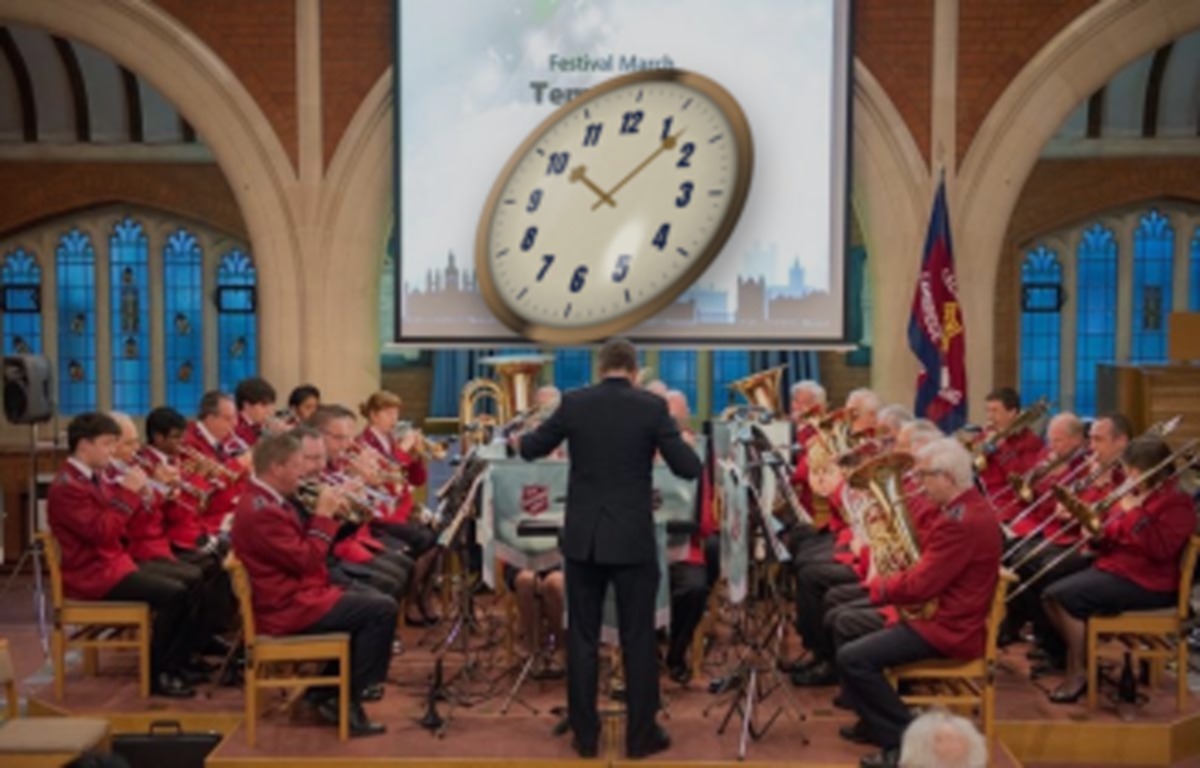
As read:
10,07
